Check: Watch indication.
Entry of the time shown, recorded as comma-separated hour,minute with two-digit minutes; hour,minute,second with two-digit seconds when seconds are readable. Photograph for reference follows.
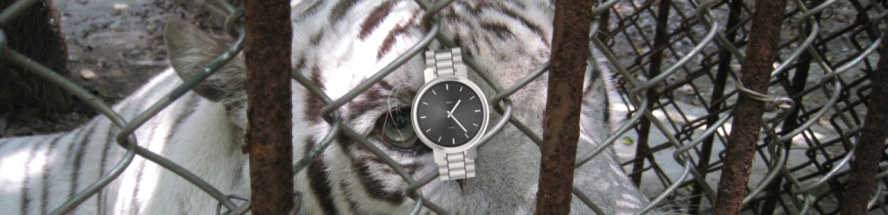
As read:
1,24
